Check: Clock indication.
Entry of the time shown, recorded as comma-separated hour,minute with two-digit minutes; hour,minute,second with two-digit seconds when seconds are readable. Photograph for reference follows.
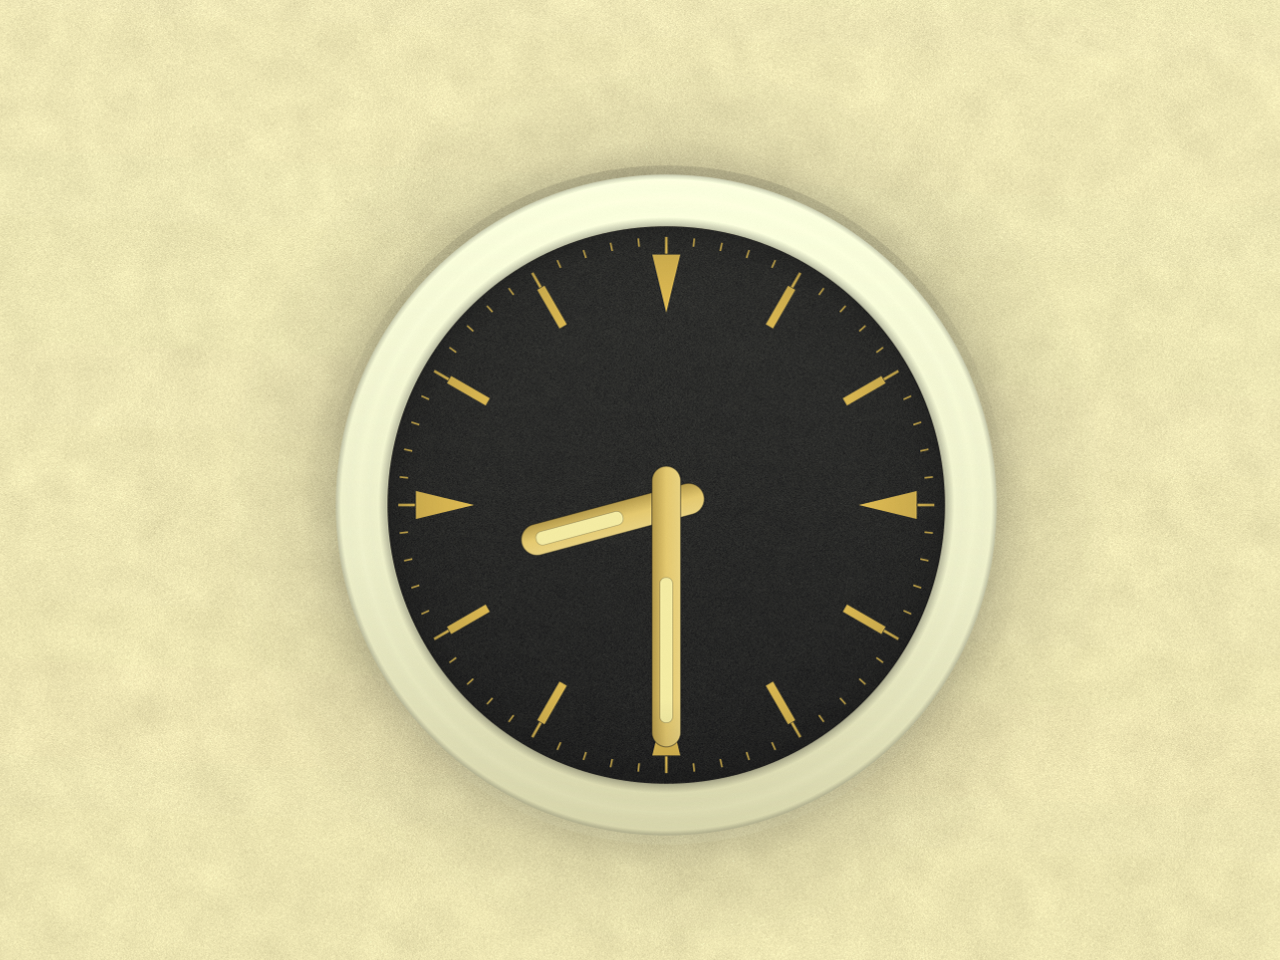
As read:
8,30
